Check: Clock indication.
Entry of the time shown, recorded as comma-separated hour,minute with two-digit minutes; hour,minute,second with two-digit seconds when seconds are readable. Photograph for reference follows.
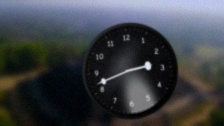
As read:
2,42
